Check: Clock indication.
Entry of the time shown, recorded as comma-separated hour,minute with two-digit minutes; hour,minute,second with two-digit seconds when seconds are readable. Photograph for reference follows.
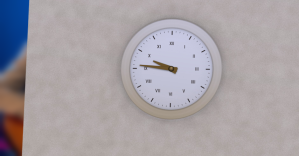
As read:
9,46
